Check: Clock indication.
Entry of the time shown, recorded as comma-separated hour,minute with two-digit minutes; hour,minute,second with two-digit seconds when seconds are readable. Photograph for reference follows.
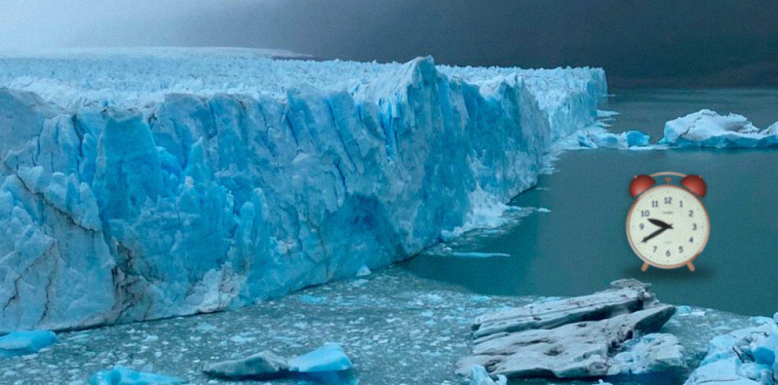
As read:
9,40
